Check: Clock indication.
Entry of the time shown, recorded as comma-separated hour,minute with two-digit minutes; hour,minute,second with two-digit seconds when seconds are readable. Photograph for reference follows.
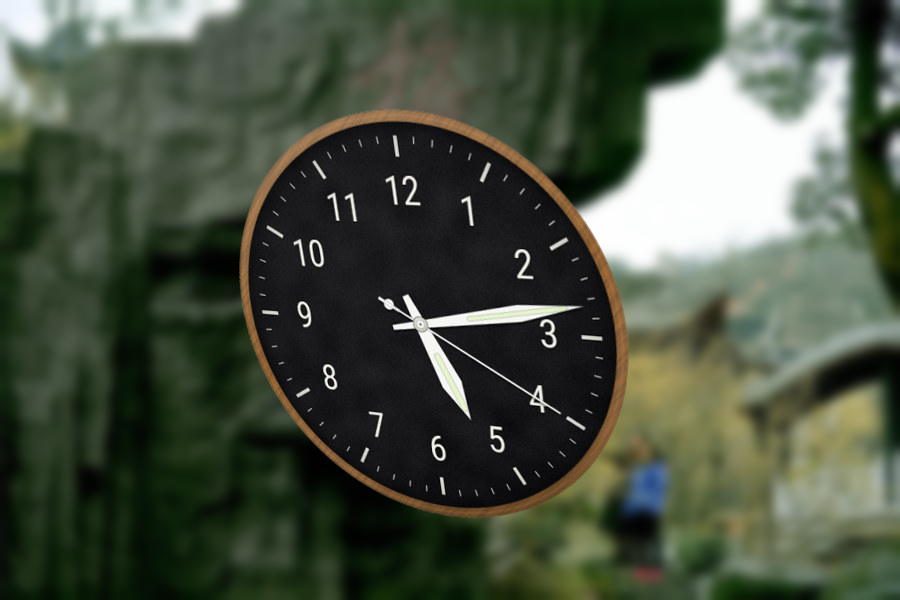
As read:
5,13,20
